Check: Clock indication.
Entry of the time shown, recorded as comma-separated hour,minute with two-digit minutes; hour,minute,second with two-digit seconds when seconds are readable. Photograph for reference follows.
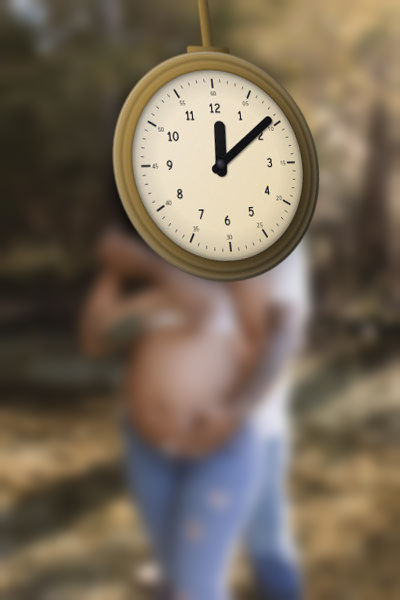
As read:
12,09
